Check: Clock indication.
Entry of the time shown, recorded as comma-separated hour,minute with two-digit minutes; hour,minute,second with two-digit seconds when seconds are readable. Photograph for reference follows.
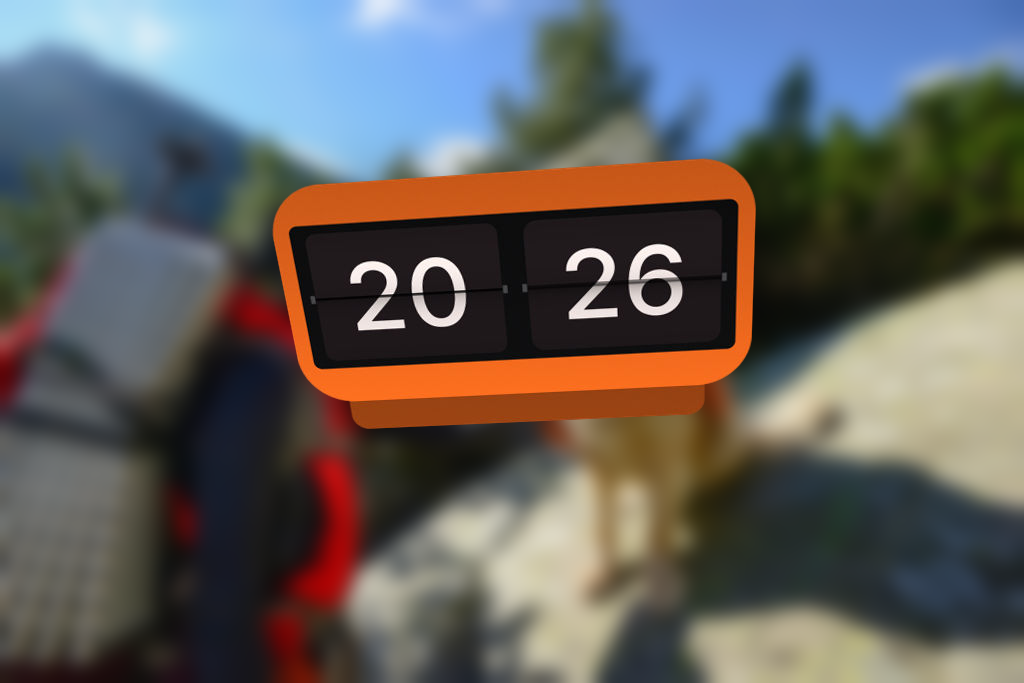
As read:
20,26
